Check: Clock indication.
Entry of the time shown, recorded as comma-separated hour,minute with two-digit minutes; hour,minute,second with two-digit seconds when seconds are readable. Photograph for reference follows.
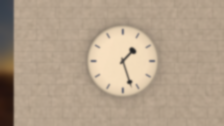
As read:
1,27
